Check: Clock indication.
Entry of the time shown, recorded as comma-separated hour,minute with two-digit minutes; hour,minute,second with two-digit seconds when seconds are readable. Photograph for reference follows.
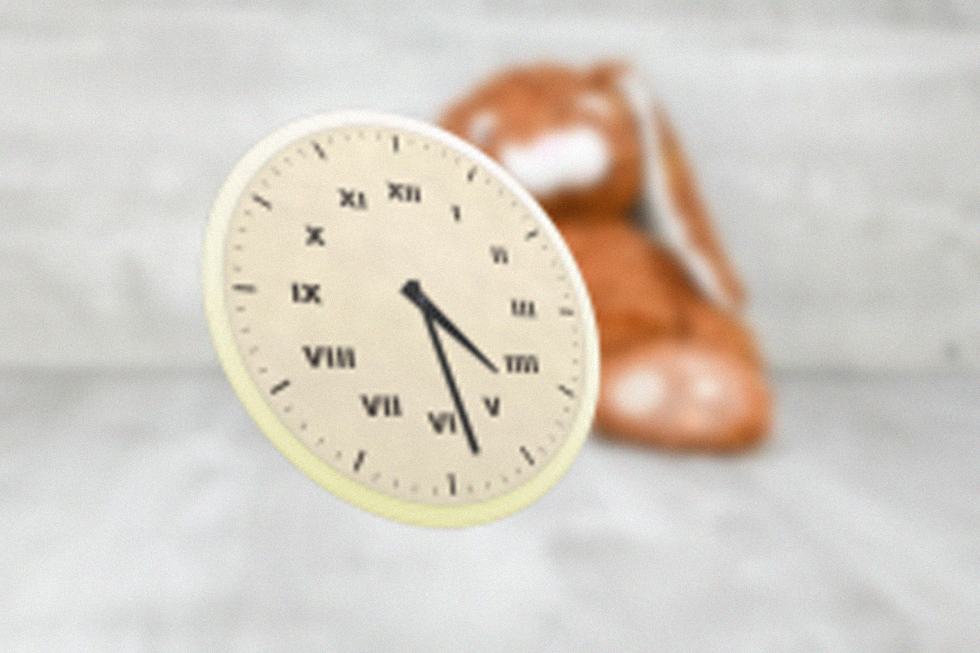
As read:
4,28
